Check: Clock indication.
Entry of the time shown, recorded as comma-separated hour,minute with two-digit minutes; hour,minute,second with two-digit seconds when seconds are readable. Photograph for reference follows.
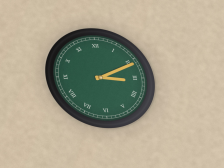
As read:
3,11
